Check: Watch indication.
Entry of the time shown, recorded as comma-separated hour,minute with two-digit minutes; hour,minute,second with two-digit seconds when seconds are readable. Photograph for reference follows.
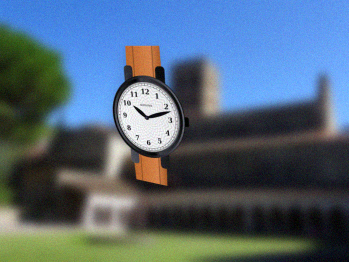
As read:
10,12
